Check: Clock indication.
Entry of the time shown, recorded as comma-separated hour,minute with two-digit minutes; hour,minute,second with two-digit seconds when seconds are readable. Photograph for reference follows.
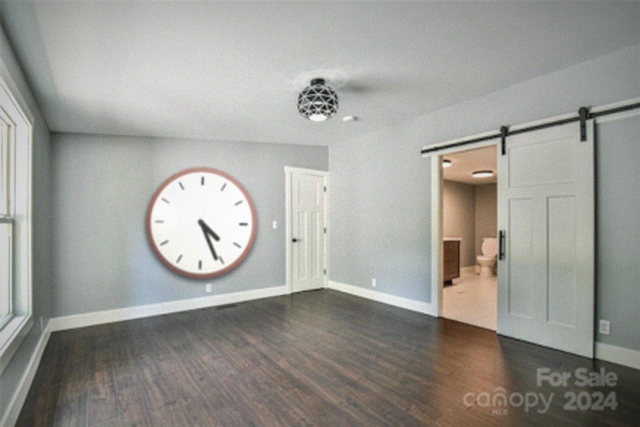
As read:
4,26
